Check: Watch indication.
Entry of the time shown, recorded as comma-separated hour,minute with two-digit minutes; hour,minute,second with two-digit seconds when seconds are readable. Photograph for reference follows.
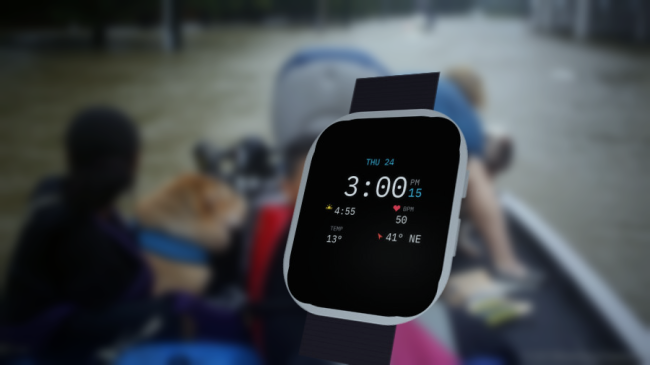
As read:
3,00,15
